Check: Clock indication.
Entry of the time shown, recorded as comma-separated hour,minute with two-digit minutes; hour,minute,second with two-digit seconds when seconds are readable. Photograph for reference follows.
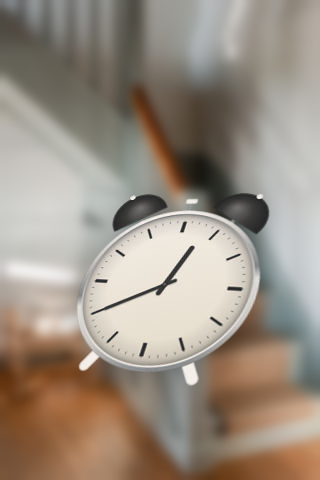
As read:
12,40
